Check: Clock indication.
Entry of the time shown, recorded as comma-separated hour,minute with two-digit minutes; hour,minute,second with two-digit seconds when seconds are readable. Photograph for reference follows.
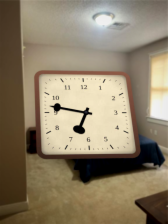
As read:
6,47
